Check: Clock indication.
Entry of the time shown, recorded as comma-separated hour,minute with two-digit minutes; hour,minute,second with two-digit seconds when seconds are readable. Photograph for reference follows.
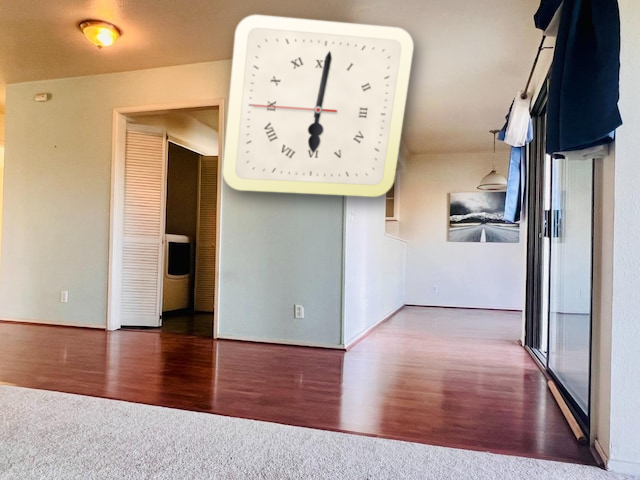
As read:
6,00,45
